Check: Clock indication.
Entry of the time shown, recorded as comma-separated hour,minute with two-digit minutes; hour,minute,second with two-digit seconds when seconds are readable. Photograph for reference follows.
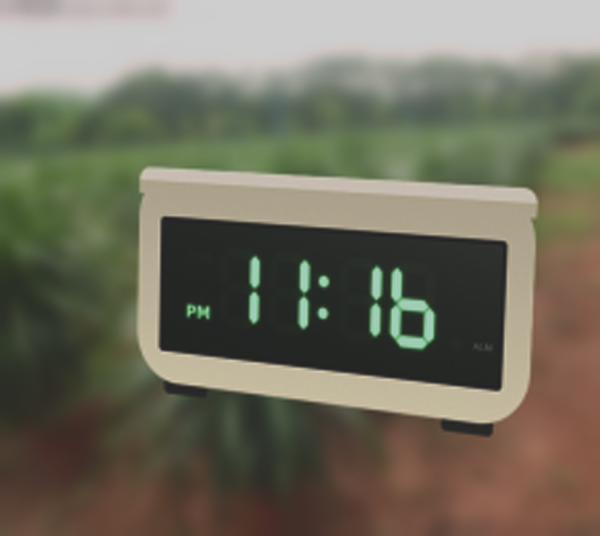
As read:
11,16
